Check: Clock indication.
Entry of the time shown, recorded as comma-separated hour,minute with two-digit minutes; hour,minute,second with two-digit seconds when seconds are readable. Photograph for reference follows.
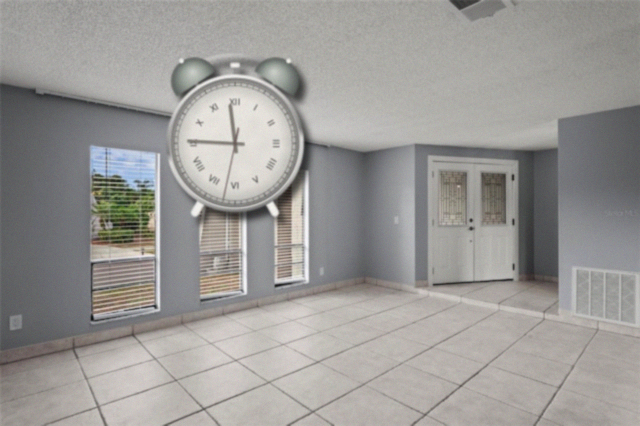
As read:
11,45,32
